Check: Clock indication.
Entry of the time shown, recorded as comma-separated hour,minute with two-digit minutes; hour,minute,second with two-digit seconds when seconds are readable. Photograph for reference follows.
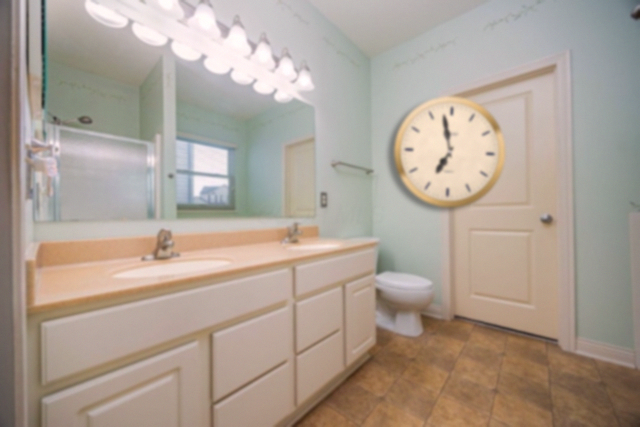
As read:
6,58
